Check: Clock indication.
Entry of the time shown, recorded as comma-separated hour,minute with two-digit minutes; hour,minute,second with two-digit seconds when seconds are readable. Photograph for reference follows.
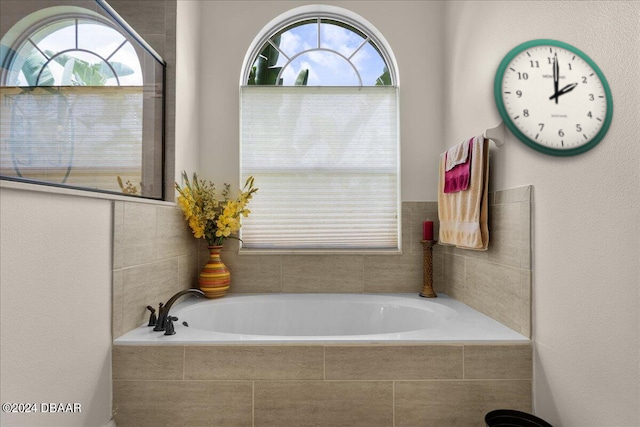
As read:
2,01
